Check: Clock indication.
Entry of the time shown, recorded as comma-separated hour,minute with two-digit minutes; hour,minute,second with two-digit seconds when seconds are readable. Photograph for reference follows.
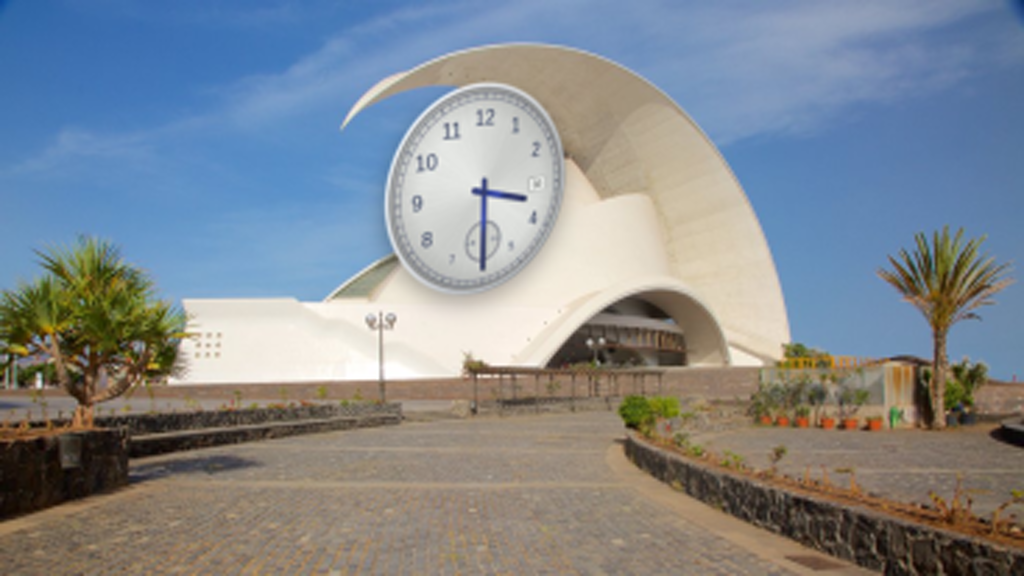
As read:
3,30
